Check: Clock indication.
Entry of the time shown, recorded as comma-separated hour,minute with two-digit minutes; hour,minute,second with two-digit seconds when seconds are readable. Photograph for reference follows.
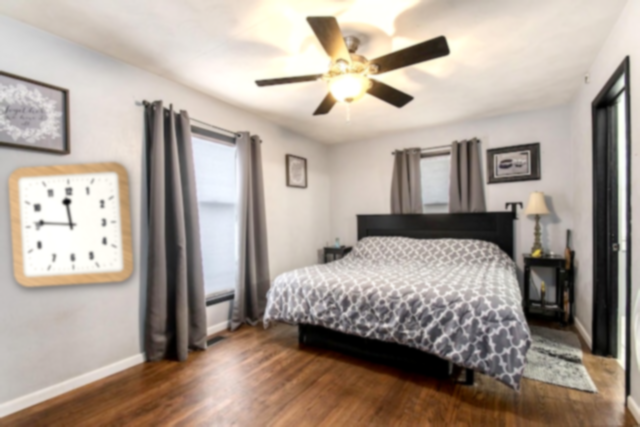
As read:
11,46
